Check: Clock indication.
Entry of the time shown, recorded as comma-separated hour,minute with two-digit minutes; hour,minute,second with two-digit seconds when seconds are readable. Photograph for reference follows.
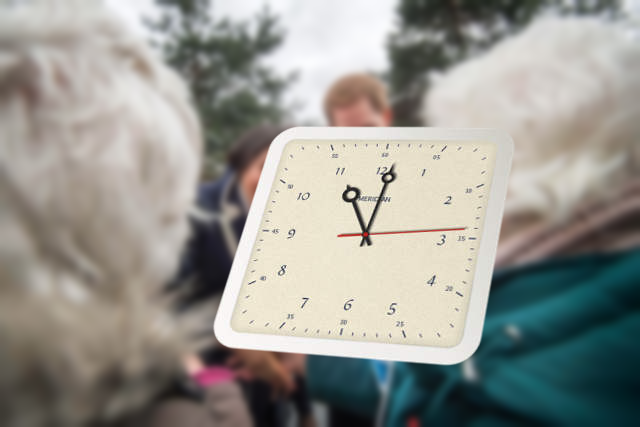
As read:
11,01,14
